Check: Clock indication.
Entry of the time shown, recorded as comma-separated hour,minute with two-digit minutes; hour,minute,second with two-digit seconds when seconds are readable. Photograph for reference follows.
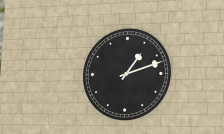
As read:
1,12
